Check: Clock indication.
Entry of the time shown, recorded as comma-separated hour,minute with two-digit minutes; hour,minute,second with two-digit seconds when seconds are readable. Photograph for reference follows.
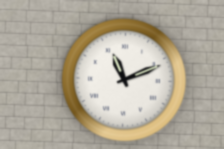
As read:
11,11
